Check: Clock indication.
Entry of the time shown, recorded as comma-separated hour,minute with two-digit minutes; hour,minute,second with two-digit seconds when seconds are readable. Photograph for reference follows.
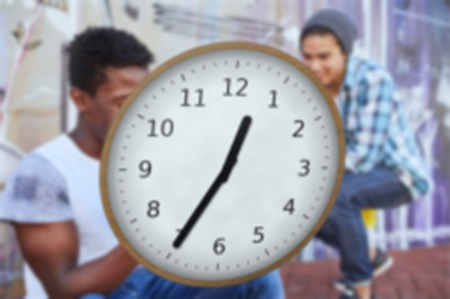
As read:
12,35
